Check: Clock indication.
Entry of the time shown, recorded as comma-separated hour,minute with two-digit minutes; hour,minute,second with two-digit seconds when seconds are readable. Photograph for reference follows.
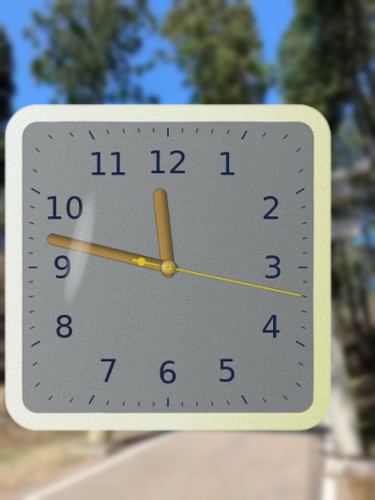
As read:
11,47,17
